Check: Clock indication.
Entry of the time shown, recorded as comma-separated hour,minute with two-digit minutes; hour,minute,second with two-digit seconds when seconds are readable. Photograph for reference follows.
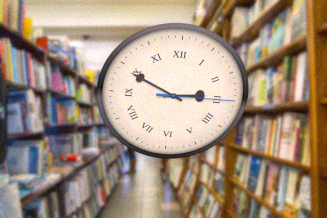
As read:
2,49,15
